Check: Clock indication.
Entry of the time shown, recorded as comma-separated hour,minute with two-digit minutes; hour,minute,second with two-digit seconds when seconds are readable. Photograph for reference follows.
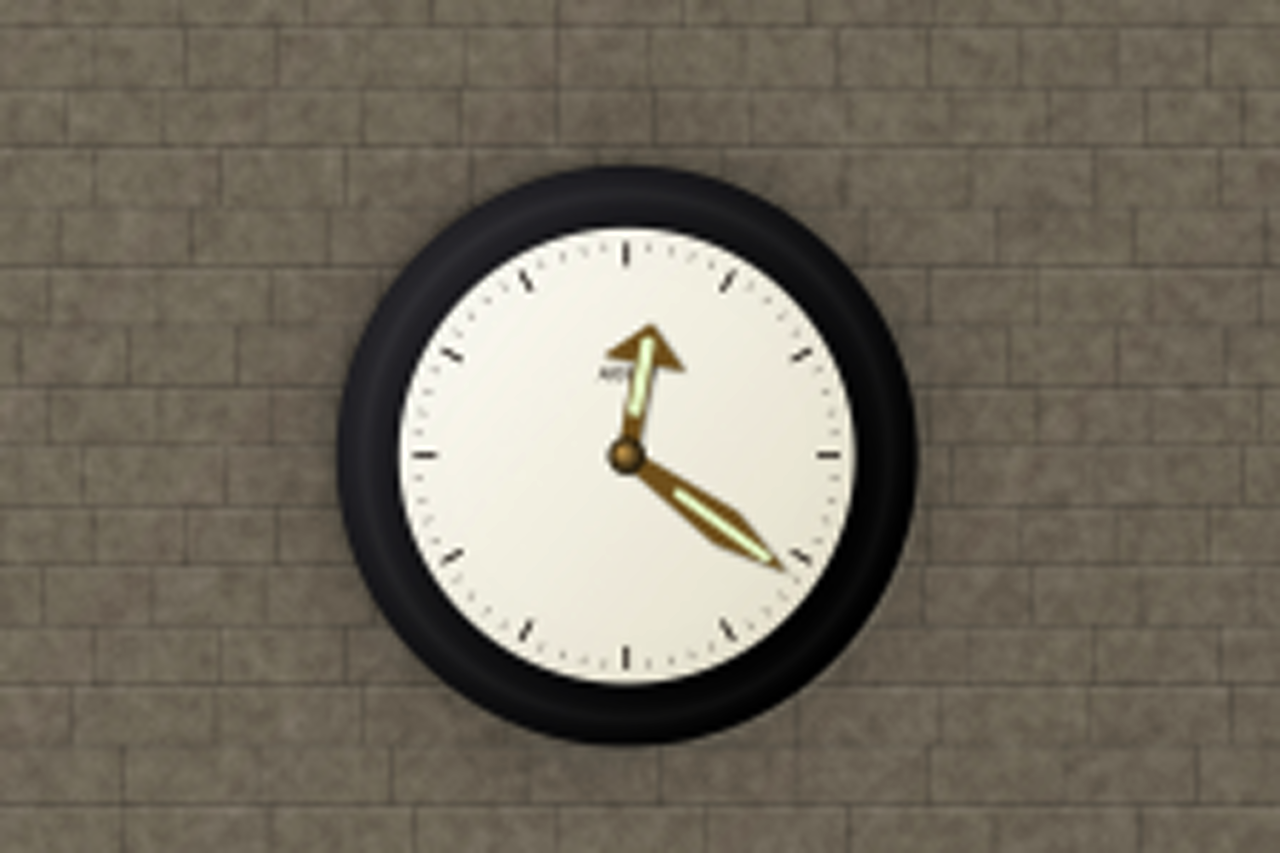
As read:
12,21
